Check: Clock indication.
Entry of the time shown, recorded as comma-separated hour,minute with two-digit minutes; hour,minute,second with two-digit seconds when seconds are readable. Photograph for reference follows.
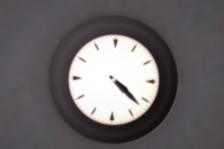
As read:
4,22
